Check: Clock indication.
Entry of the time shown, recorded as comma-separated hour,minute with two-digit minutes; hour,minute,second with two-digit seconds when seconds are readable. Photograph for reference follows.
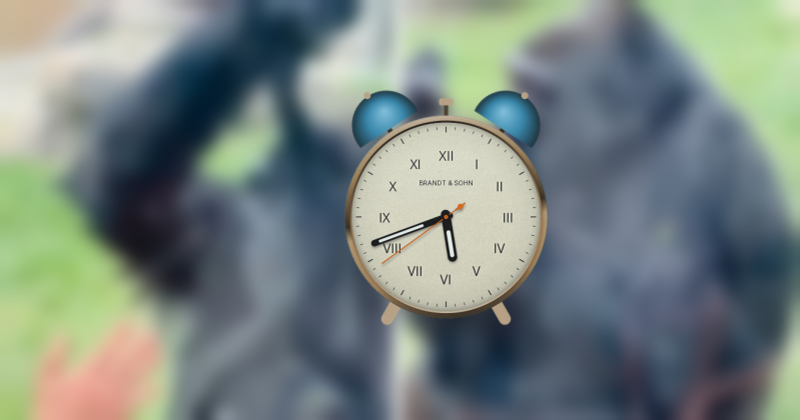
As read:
5,41,39
